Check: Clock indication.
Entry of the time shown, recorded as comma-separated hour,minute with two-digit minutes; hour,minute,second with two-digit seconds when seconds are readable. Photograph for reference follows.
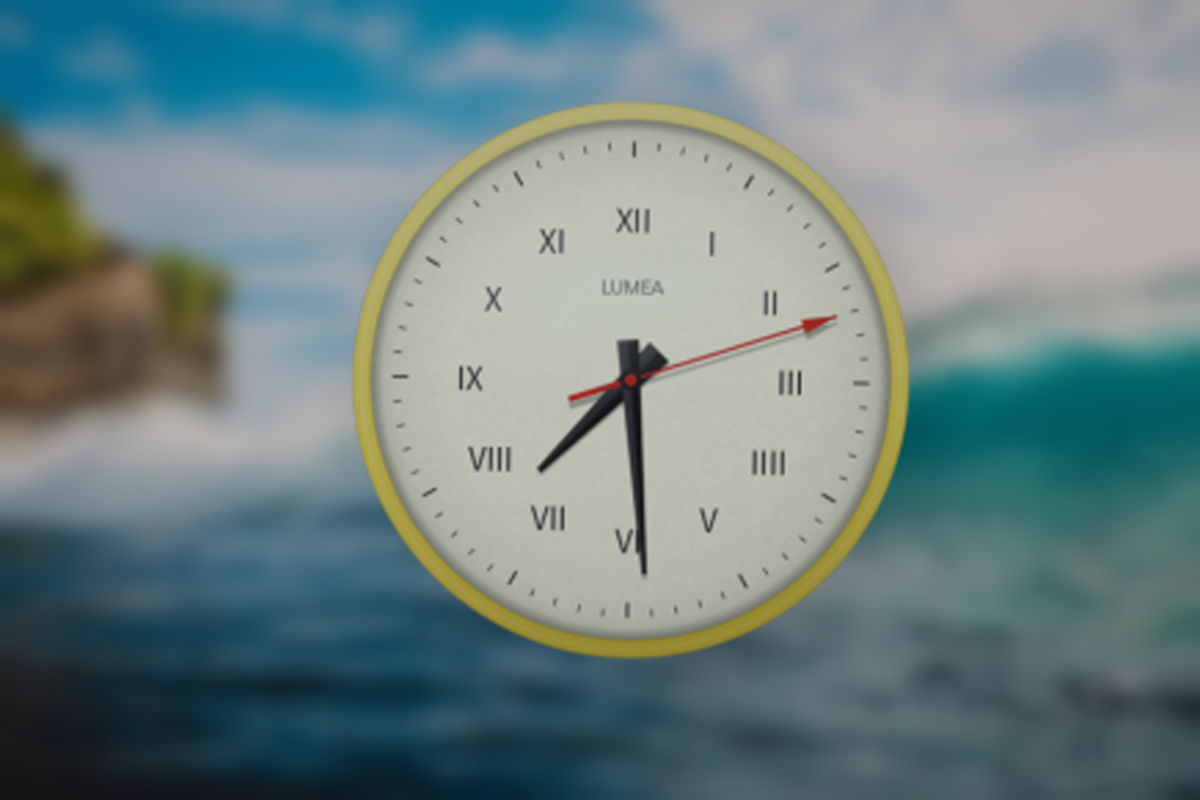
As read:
7,29,12
